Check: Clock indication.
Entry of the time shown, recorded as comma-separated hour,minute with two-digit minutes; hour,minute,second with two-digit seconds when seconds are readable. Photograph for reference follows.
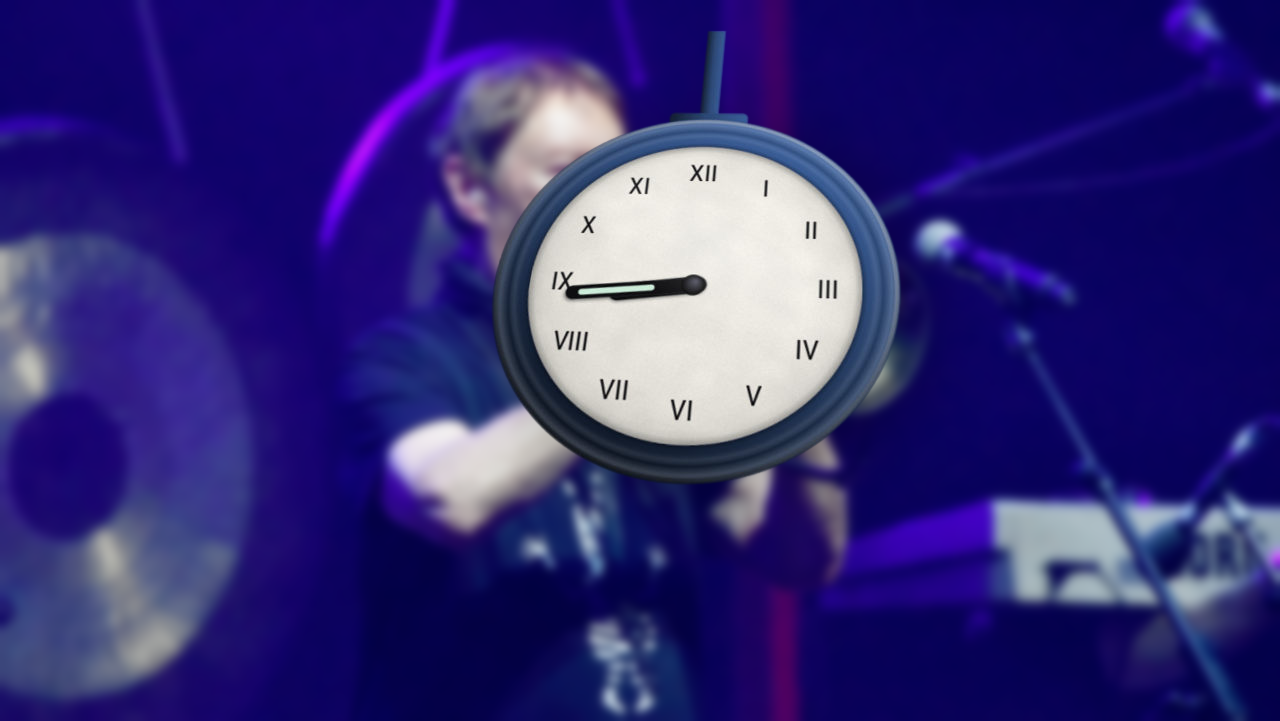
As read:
8,44
